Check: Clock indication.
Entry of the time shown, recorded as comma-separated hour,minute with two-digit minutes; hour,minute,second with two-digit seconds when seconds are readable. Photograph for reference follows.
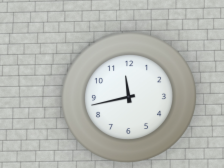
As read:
11,43
